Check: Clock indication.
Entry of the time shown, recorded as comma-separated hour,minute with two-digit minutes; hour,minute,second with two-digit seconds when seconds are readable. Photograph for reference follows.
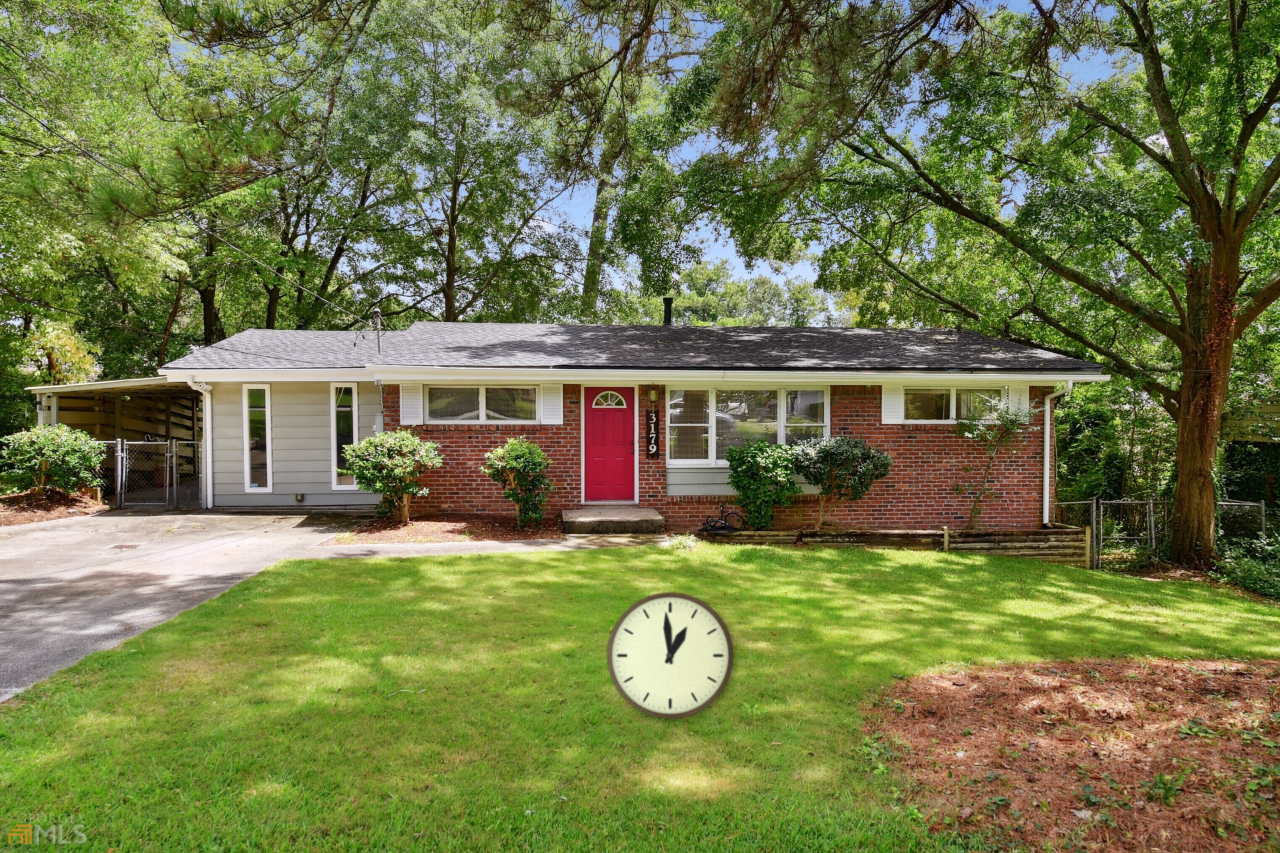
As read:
12,59
